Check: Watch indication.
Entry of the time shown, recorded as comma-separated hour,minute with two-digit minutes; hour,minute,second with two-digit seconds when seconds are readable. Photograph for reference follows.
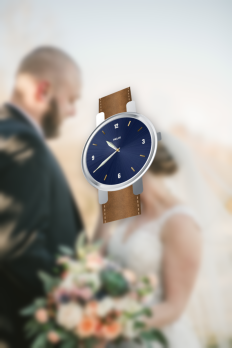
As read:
10,40
